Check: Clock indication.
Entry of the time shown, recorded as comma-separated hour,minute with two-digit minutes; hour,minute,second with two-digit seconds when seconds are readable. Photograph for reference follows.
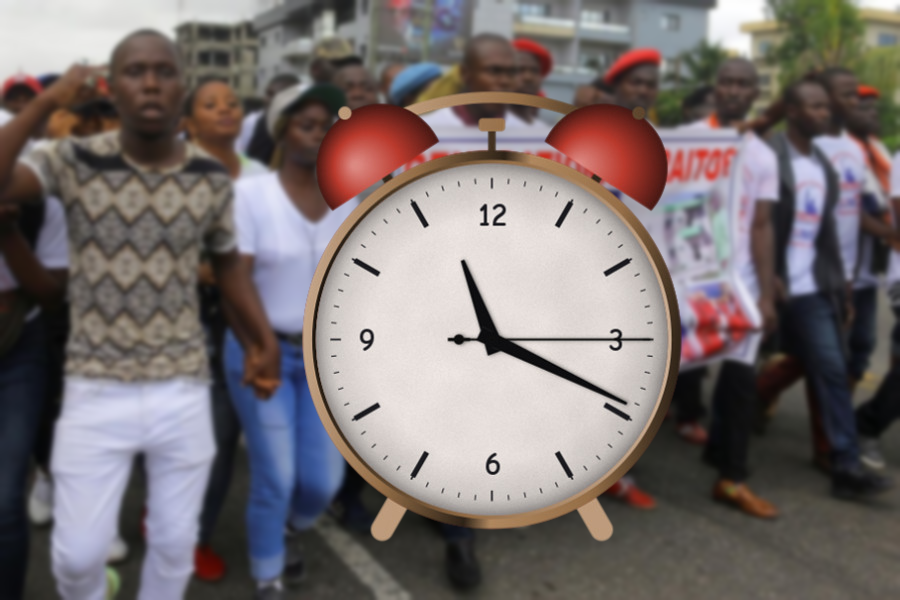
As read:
11,19,15
